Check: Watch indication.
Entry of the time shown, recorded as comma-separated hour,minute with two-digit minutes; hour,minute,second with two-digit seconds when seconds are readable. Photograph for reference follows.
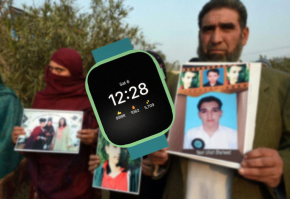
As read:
12,28
